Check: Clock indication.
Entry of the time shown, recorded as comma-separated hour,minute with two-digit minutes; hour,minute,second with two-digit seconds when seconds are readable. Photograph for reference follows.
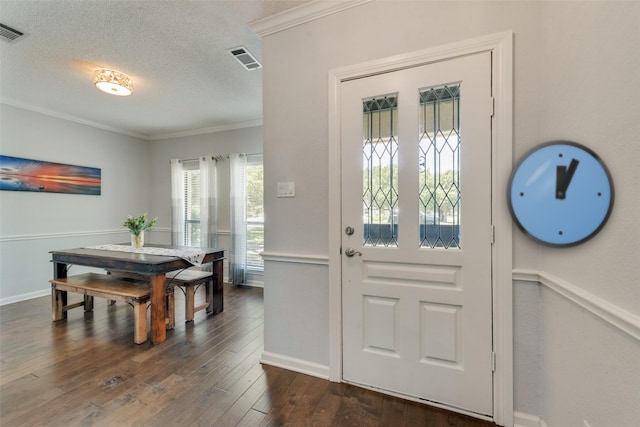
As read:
12,04
